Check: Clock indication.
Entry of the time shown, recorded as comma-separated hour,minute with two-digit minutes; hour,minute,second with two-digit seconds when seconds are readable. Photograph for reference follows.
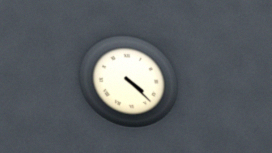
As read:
4,23
